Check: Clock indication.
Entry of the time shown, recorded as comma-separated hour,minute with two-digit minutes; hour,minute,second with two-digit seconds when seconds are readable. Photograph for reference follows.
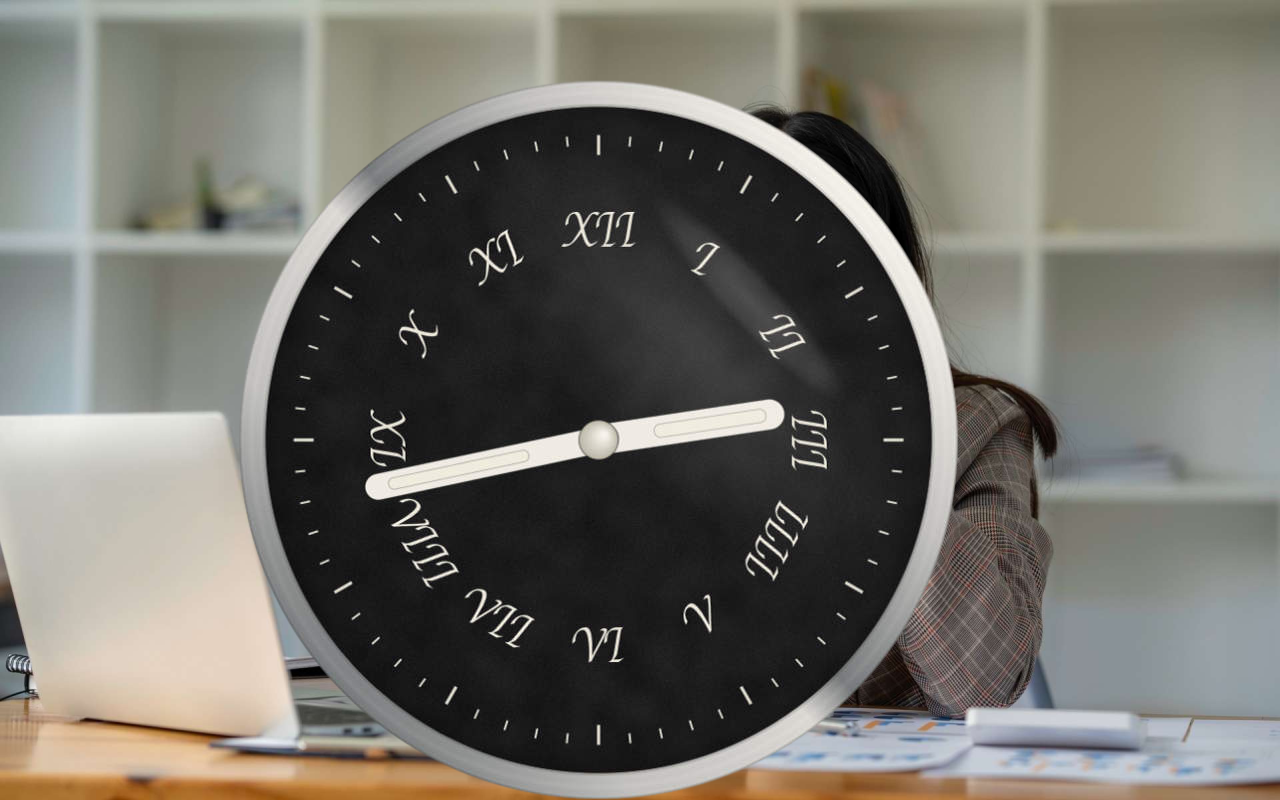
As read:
2,43
